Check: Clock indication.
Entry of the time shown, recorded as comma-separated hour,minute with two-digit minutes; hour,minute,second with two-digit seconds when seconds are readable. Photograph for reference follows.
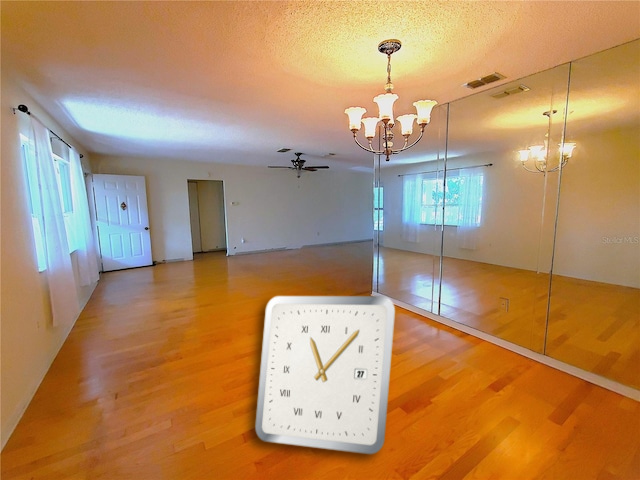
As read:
11,07
